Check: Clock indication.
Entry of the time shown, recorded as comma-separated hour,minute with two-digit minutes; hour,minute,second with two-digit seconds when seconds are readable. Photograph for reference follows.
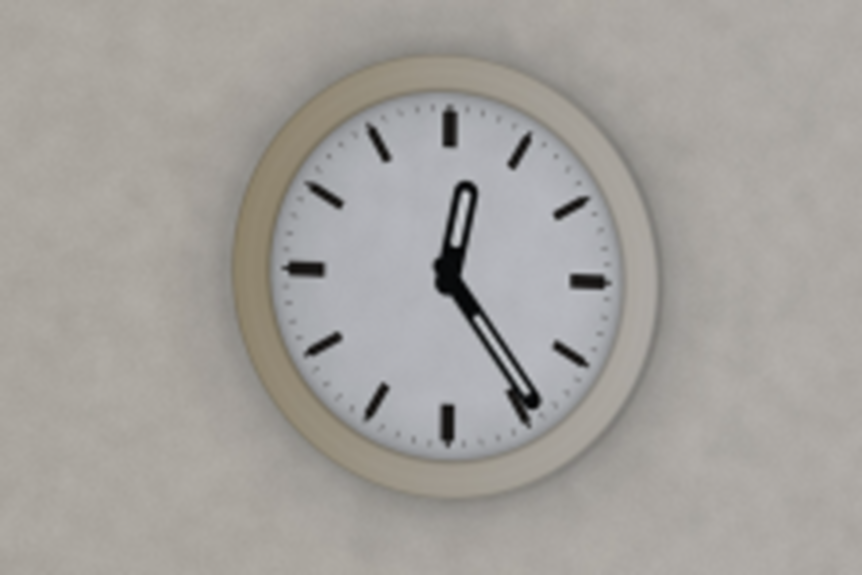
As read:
12,24
